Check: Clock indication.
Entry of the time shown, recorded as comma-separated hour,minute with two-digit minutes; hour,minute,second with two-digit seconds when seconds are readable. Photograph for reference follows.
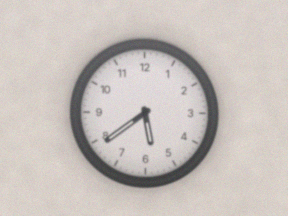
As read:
5,39
